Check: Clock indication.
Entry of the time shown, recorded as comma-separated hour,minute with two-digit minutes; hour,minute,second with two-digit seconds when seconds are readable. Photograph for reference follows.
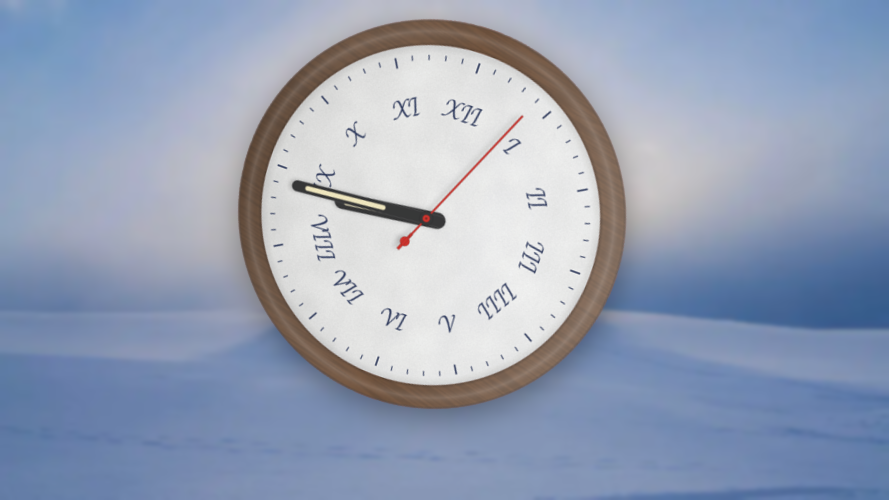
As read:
8,44,04
